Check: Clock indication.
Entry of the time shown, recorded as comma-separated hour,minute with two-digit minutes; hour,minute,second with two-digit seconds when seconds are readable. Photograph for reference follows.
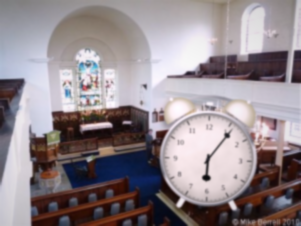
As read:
6,06
